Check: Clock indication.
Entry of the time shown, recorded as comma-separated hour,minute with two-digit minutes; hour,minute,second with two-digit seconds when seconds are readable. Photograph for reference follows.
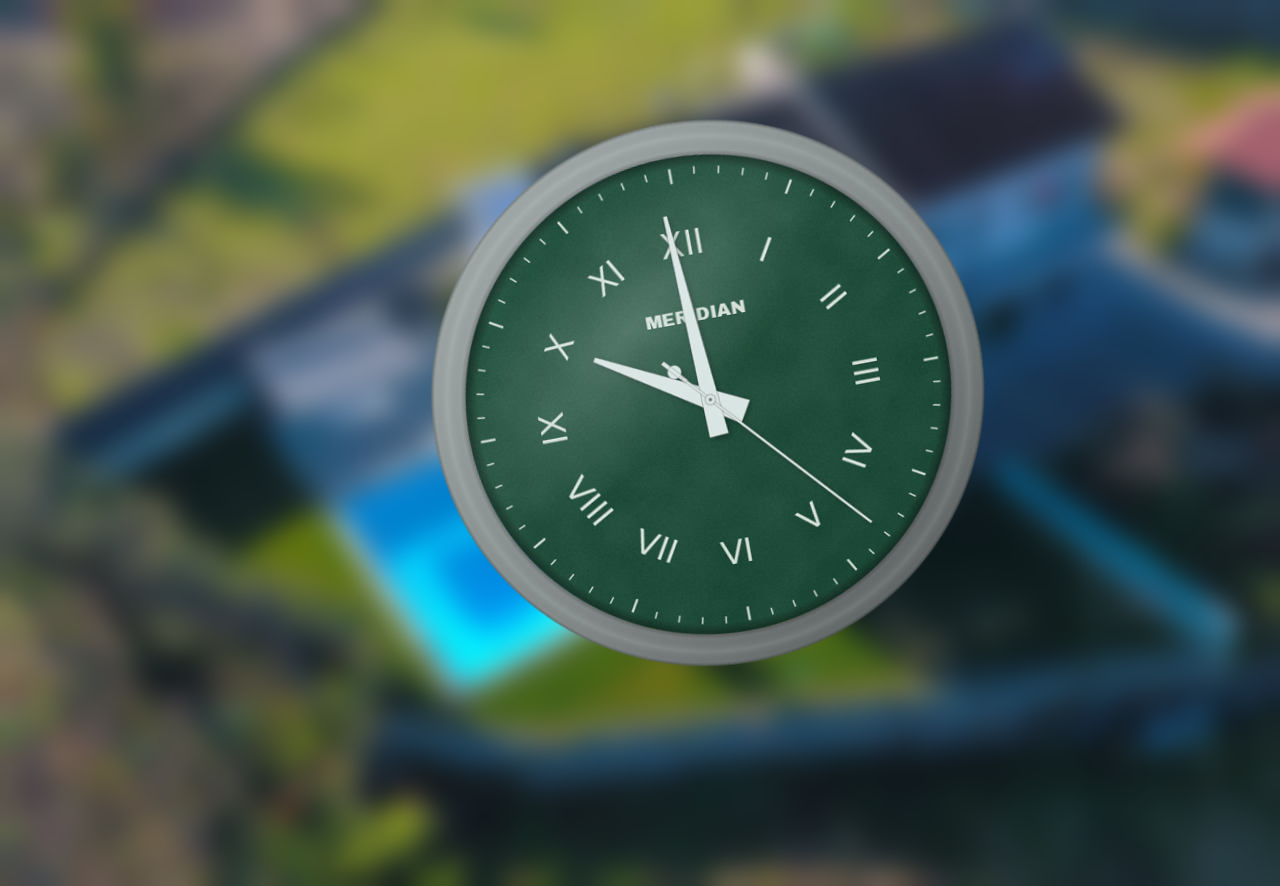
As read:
9,59,23
